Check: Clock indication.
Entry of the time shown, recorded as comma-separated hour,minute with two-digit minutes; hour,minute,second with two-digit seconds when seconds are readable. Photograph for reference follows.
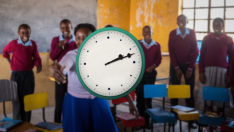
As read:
2,12
